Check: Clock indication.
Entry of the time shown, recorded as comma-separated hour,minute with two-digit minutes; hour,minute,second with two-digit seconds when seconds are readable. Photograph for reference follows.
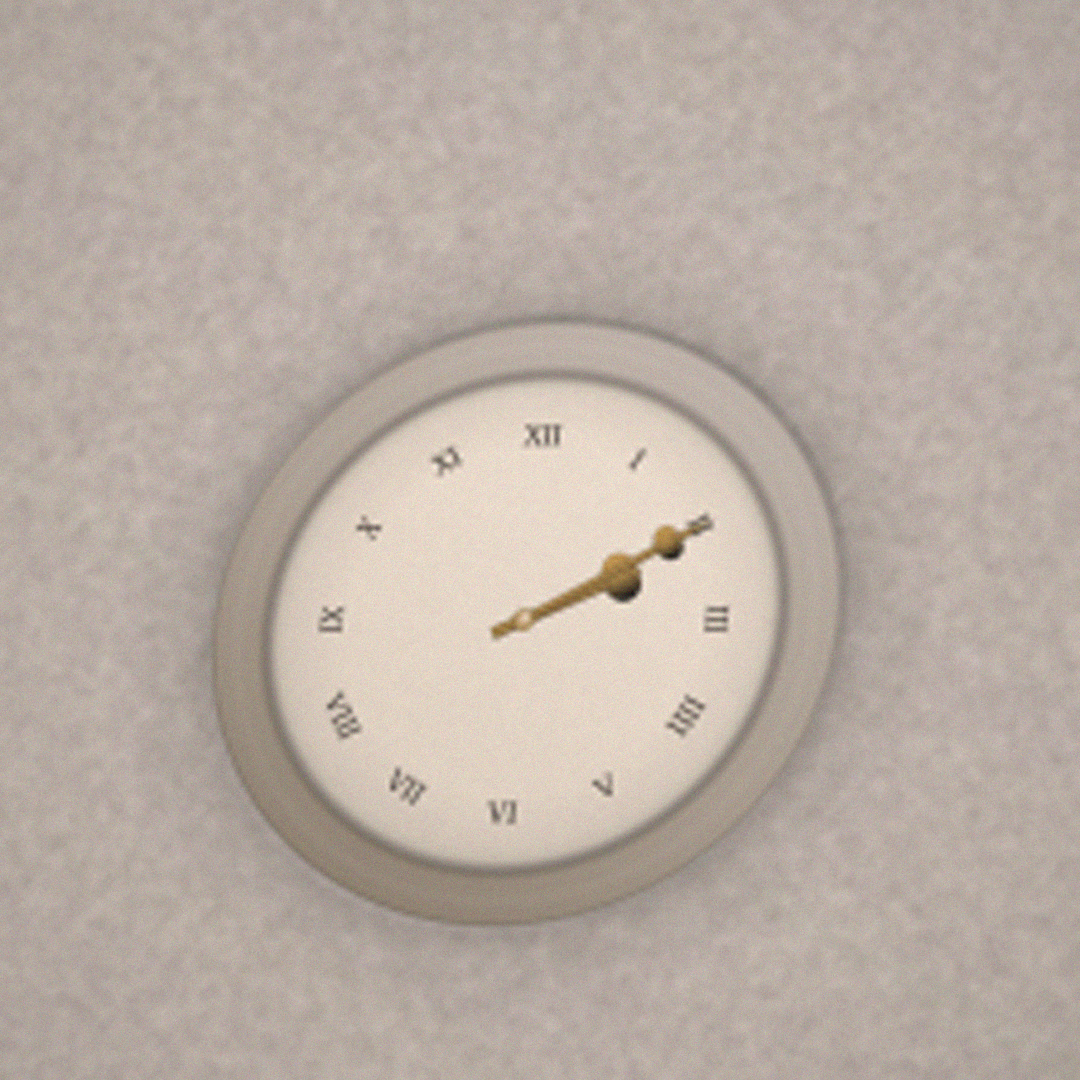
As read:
2,10
